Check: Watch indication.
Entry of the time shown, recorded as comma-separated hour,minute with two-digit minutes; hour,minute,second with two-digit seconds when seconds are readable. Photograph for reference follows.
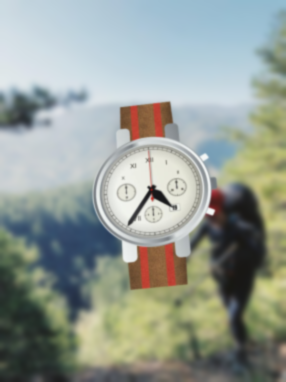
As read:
4,36
